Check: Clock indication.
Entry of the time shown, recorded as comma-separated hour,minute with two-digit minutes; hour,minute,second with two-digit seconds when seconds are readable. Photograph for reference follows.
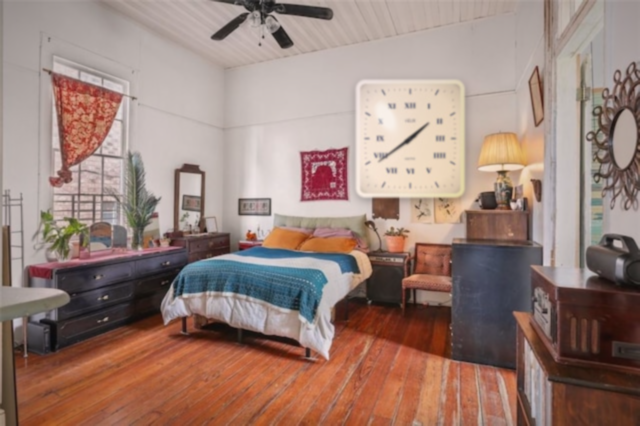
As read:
1,39
